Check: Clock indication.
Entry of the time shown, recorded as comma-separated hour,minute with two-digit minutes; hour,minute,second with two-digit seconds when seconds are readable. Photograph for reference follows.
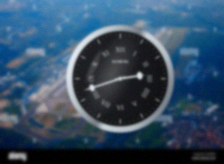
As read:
2,42
